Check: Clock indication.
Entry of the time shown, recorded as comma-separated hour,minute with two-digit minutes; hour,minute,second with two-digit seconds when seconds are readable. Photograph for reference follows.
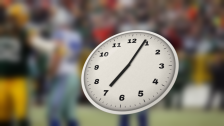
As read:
7,04
